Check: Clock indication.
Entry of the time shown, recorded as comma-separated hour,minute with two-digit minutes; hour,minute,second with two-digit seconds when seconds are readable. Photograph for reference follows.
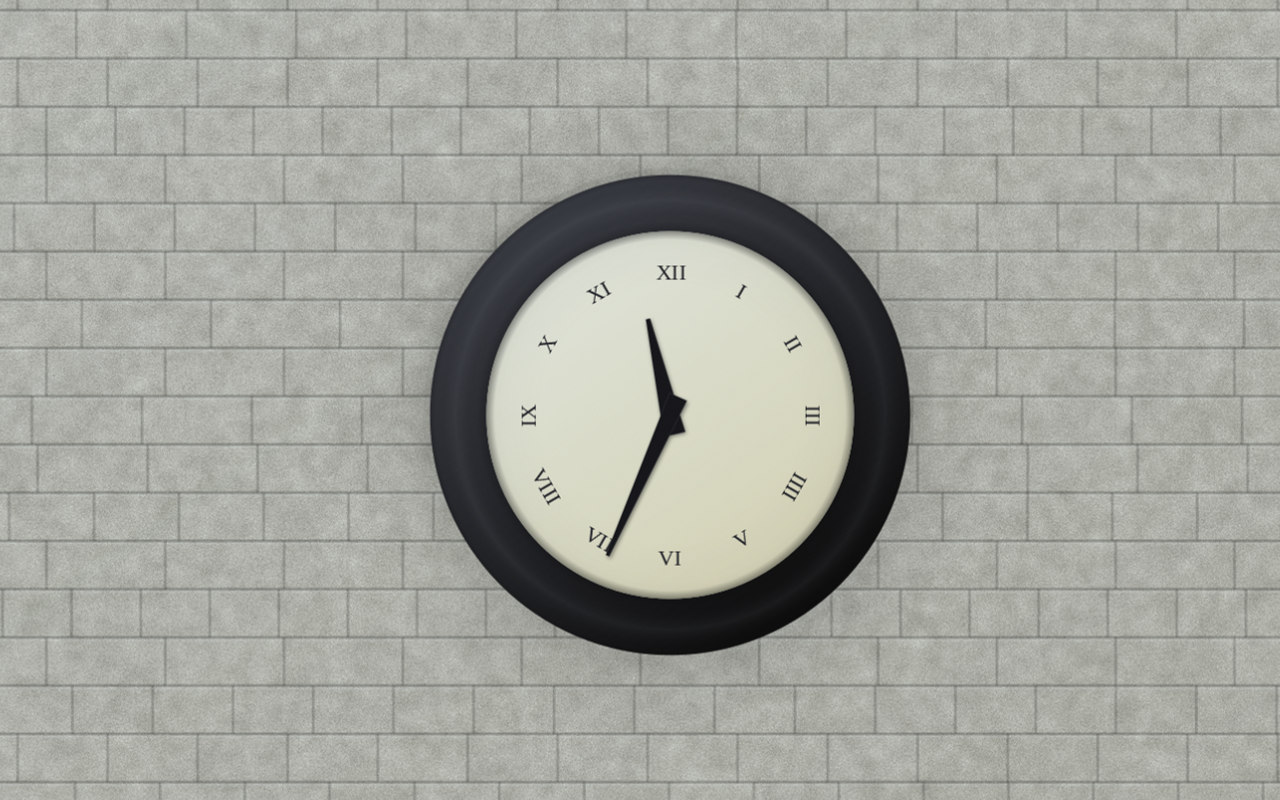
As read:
11,34
